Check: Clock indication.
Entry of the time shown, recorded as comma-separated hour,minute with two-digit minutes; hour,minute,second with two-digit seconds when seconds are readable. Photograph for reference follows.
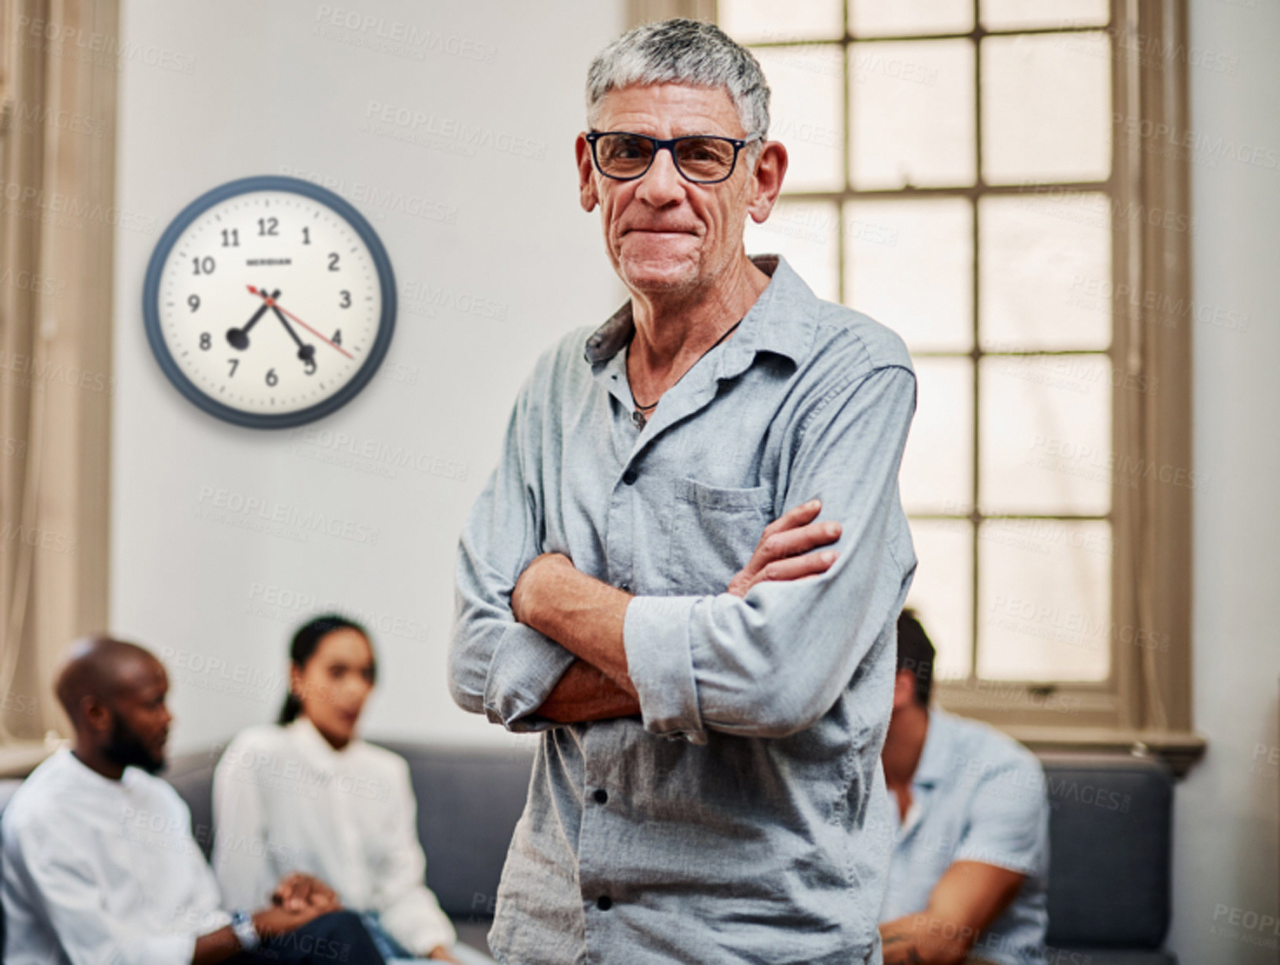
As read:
7,24,21
